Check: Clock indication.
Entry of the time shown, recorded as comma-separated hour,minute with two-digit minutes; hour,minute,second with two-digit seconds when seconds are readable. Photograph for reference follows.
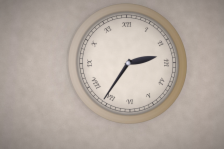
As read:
2,36
